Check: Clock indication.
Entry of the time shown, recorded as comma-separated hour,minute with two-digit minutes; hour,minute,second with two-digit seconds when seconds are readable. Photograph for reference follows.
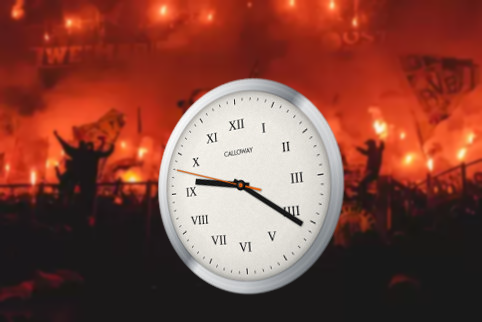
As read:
9,20,48
